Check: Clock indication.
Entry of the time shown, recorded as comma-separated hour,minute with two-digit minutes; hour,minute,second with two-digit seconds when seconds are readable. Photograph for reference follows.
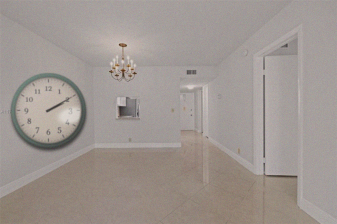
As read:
2,10
